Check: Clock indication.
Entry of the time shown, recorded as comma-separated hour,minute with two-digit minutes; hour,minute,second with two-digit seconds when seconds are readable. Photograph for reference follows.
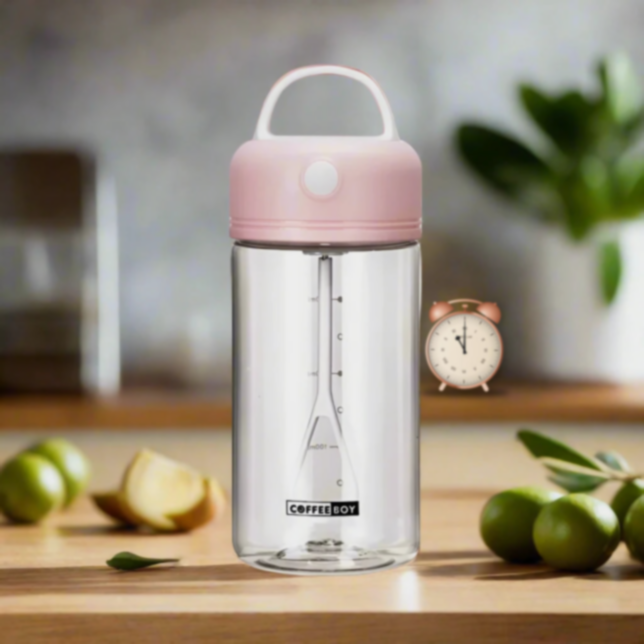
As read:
11,00
